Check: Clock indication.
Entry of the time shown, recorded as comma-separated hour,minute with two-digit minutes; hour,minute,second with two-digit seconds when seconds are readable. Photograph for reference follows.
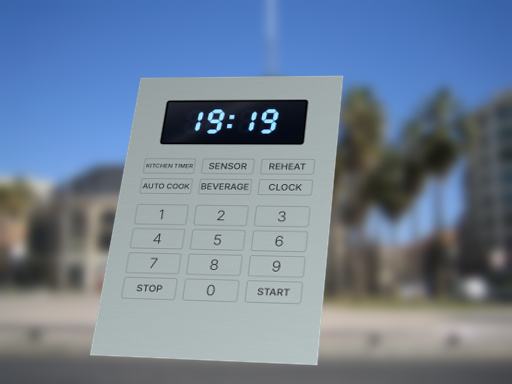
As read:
19,19
